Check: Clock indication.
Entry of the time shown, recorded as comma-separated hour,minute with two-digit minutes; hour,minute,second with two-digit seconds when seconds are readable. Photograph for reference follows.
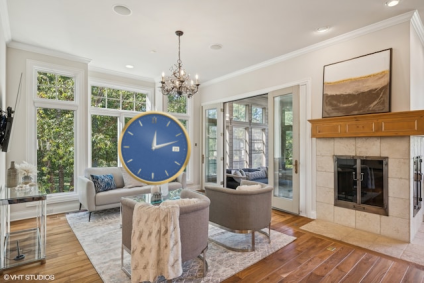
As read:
12,12
